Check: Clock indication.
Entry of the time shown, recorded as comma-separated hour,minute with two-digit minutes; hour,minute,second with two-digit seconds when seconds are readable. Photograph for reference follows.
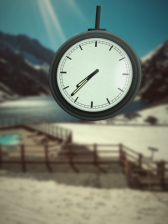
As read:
7,37
